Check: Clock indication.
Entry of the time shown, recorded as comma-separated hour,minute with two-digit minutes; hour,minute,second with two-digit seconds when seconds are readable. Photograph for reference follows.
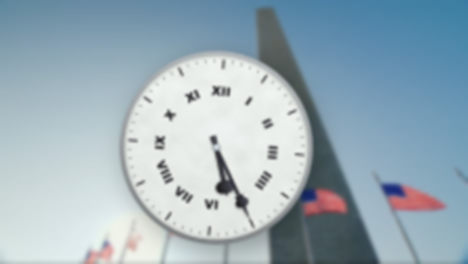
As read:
5,25
